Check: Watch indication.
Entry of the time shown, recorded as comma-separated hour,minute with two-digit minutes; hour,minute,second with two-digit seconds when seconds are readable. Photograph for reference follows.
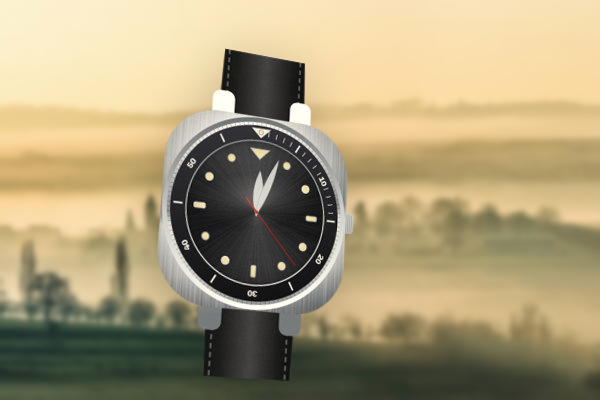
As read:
12,03,23
